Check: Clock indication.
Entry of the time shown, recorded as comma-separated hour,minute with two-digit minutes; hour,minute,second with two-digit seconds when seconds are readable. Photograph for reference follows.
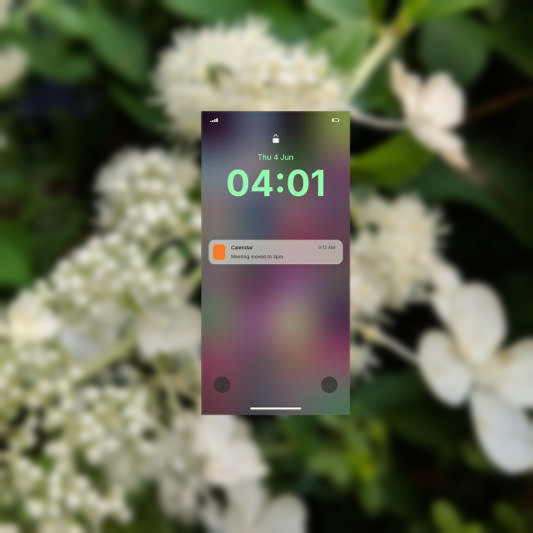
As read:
4,01
